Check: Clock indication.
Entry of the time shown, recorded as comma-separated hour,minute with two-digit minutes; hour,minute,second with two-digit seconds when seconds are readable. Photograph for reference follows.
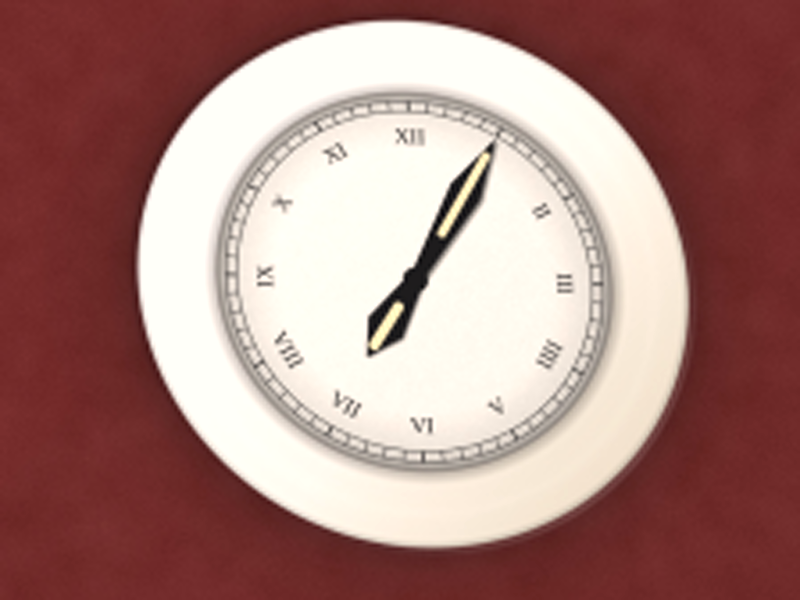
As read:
7,05
